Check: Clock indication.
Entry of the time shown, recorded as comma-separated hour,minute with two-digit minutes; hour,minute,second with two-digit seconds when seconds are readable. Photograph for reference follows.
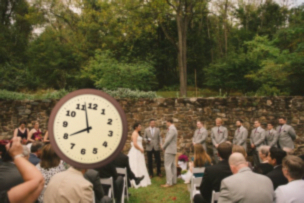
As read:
7,57
